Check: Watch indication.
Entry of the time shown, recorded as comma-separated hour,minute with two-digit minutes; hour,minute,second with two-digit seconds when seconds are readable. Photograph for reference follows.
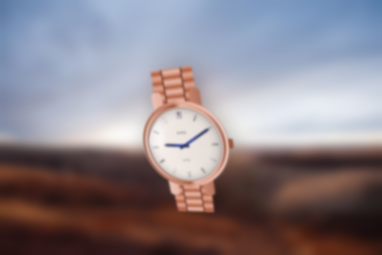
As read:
9,10
